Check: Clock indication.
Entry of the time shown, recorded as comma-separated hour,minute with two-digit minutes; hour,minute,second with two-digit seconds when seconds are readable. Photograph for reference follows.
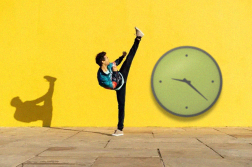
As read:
9,22
